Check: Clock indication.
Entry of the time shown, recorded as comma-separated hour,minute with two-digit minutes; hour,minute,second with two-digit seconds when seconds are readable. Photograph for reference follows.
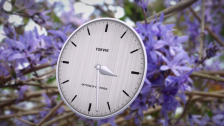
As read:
3,28
